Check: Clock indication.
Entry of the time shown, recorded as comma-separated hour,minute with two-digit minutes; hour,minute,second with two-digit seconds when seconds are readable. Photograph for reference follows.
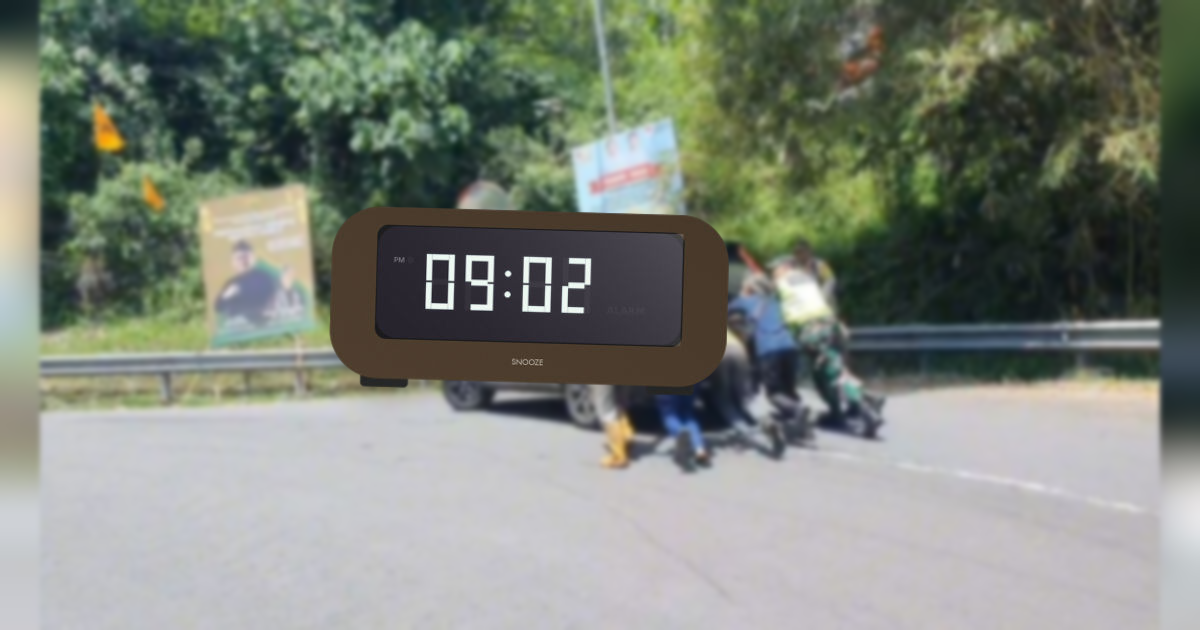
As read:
9,02
